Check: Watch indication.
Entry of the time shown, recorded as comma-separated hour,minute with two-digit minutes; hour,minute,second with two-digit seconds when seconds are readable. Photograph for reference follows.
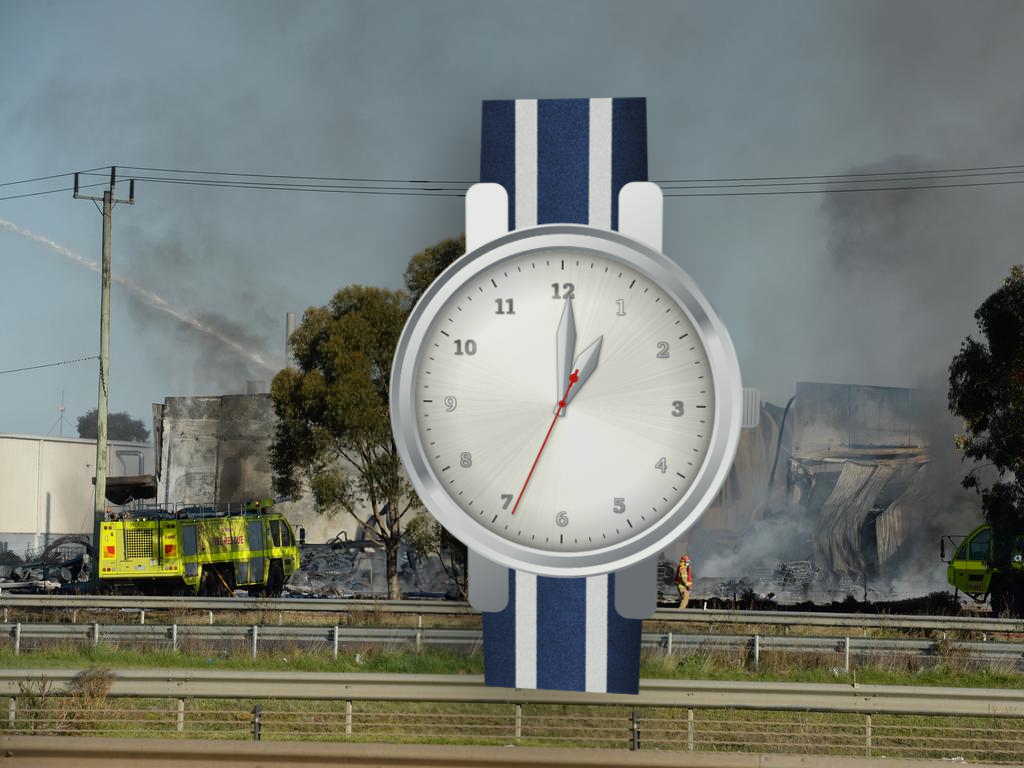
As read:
1,00,34
